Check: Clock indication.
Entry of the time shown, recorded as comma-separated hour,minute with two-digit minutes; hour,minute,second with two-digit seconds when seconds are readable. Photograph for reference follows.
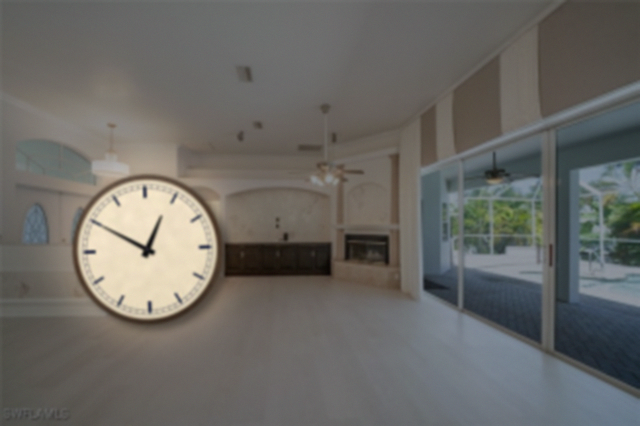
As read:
12,50
